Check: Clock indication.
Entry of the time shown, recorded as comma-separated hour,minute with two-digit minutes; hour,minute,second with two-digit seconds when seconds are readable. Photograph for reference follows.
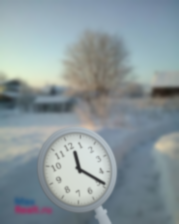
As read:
12,24
